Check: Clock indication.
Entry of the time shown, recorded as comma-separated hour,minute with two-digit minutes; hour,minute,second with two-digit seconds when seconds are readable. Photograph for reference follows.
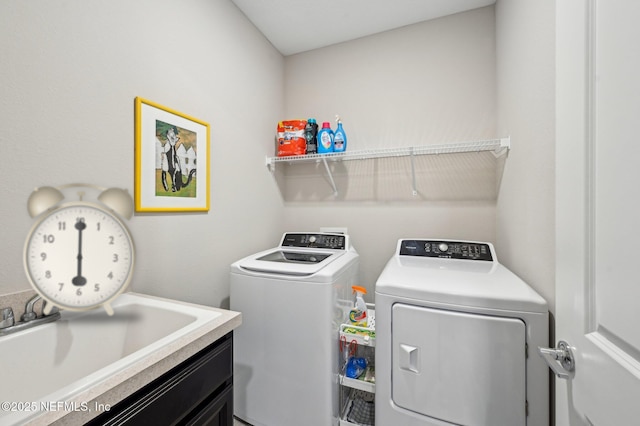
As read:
6,00
